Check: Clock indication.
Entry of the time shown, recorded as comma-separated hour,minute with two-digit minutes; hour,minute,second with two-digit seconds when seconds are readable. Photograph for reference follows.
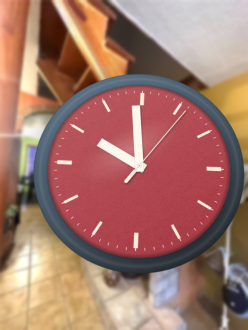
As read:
9,59,06
